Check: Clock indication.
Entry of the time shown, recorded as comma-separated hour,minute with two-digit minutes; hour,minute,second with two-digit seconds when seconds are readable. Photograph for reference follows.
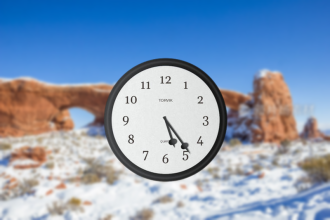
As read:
5,24
